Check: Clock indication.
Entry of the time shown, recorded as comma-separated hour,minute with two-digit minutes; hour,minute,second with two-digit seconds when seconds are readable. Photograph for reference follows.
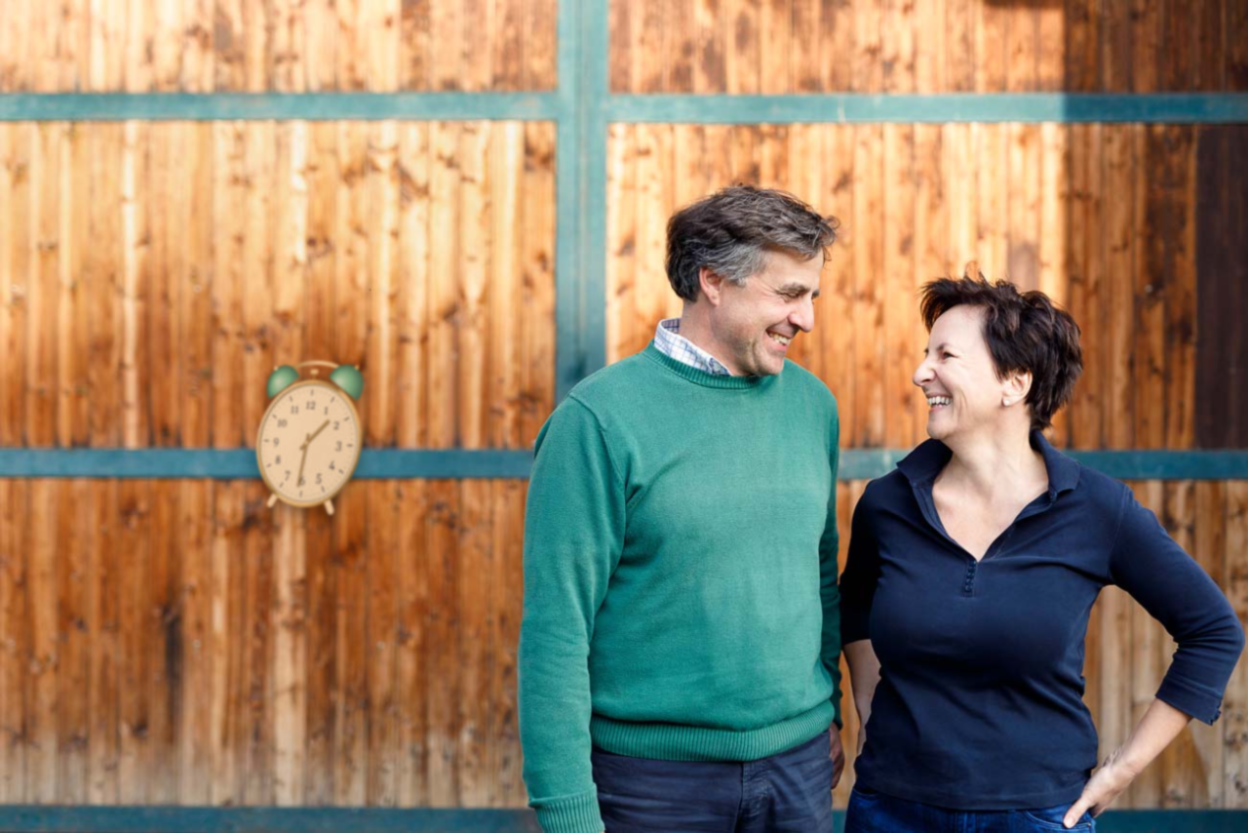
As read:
1,31
